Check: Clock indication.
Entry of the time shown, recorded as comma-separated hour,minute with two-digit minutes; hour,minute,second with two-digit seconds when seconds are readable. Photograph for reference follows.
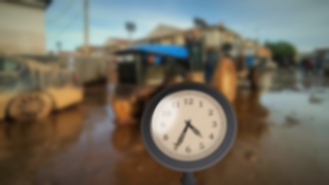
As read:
4,34
